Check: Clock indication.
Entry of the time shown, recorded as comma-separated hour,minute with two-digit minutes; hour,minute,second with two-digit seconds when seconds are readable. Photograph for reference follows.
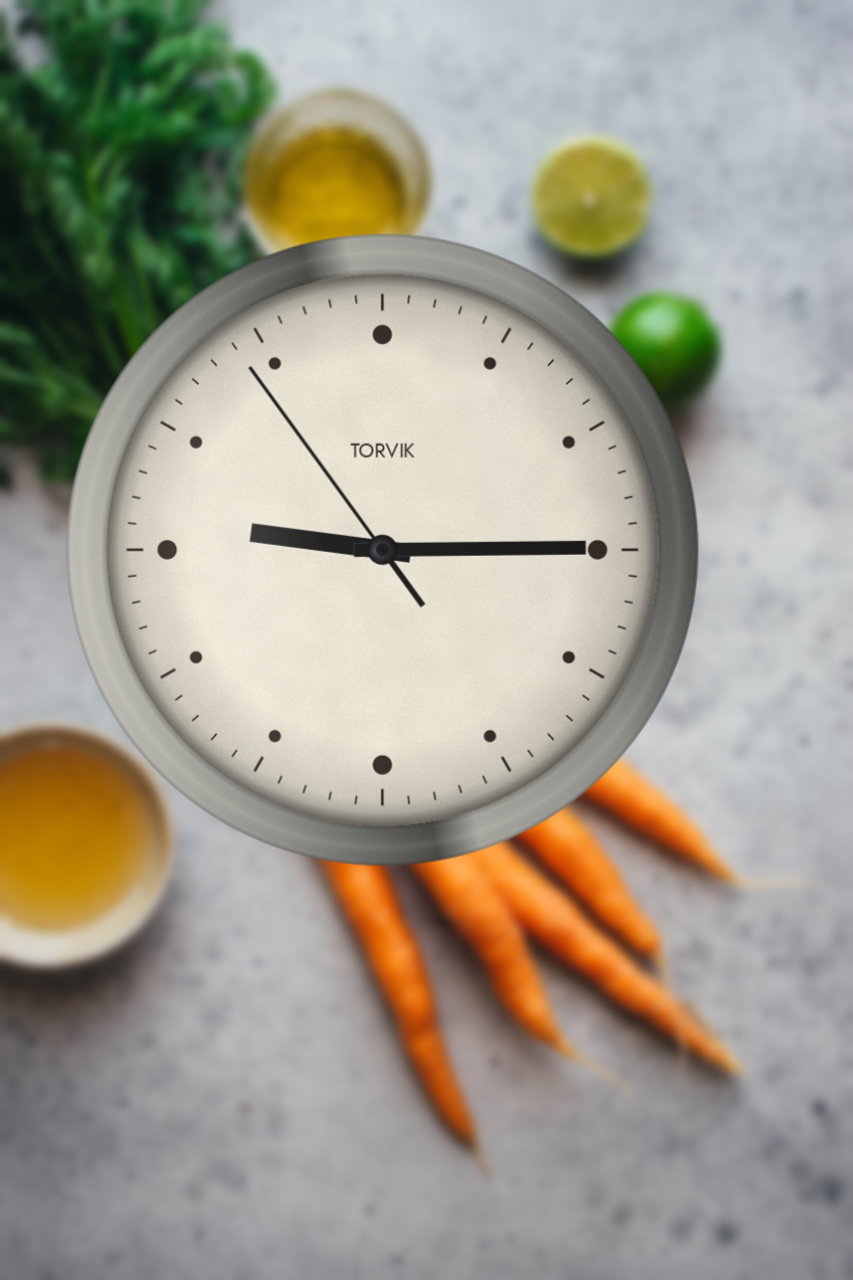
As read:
9,14,54
